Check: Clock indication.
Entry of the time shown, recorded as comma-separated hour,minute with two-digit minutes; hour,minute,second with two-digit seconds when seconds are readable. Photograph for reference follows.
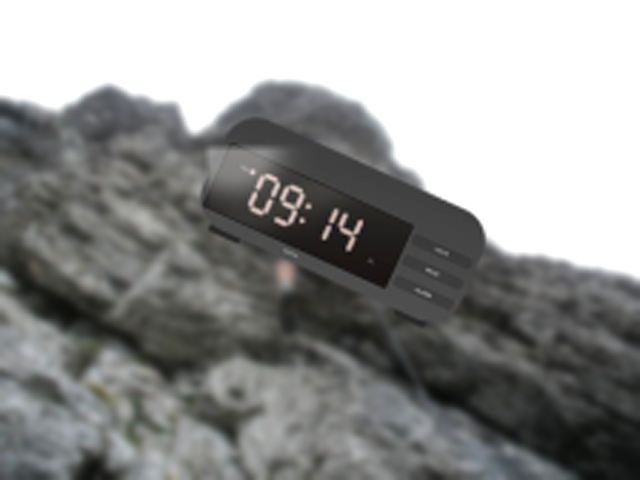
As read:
9,14
